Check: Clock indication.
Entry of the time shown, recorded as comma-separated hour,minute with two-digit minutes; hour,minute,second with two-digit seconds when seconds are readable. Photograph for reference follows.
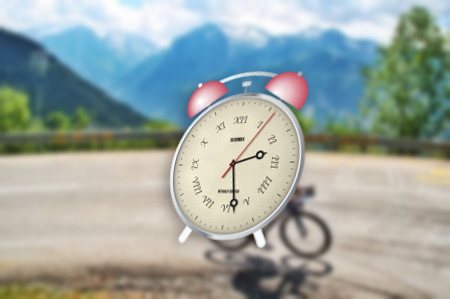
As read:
2,28,06
